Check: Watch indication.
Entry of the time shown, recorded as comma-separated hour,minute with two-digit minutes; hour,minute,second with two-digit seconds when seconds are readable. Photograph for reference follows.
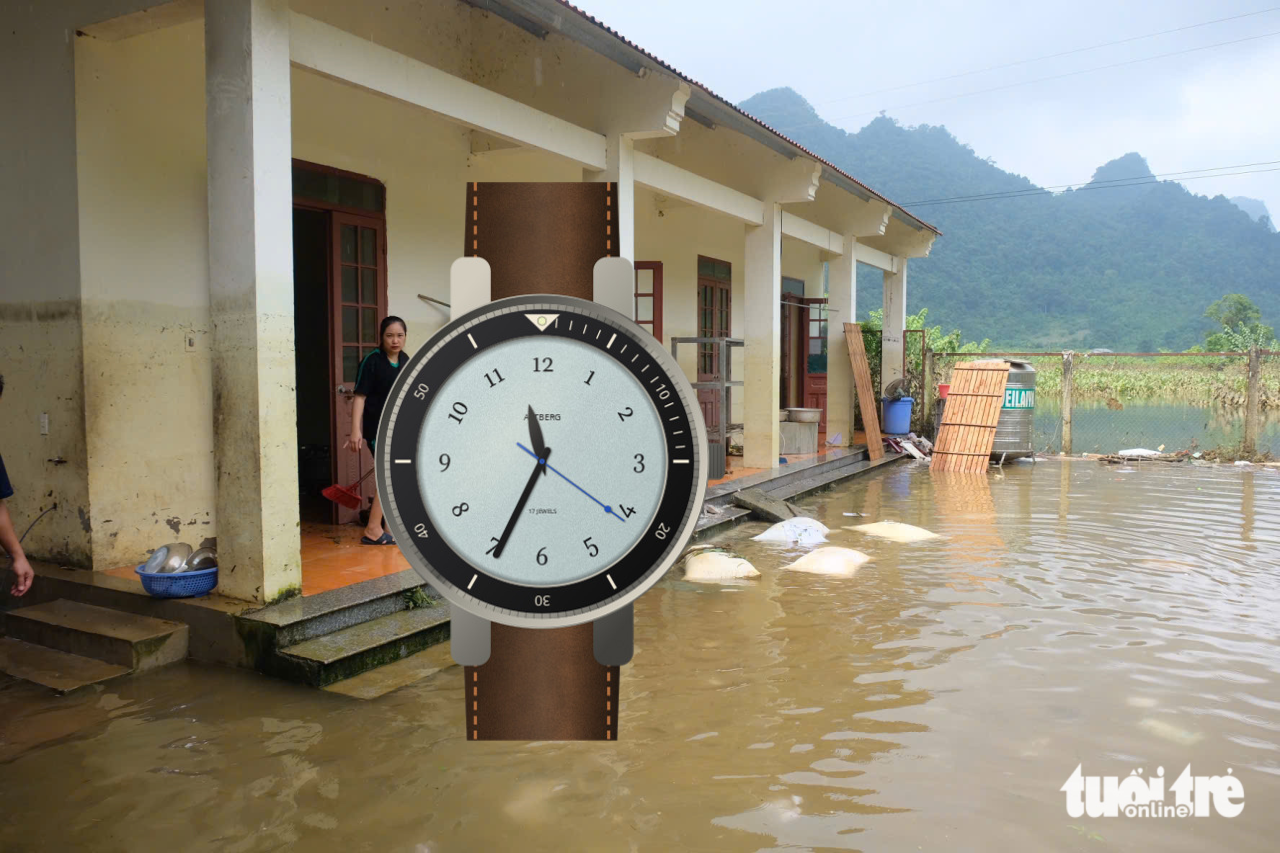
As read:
11,34,21
